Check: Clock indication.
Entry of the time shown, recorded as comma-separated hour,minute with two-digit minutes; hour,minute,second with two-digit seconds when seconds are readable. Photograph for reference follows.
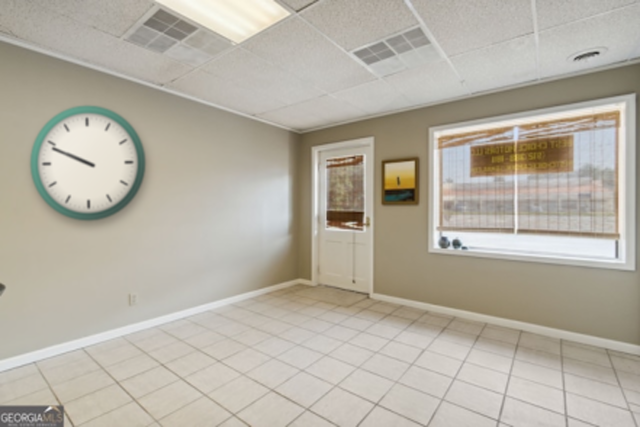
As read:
9,49
